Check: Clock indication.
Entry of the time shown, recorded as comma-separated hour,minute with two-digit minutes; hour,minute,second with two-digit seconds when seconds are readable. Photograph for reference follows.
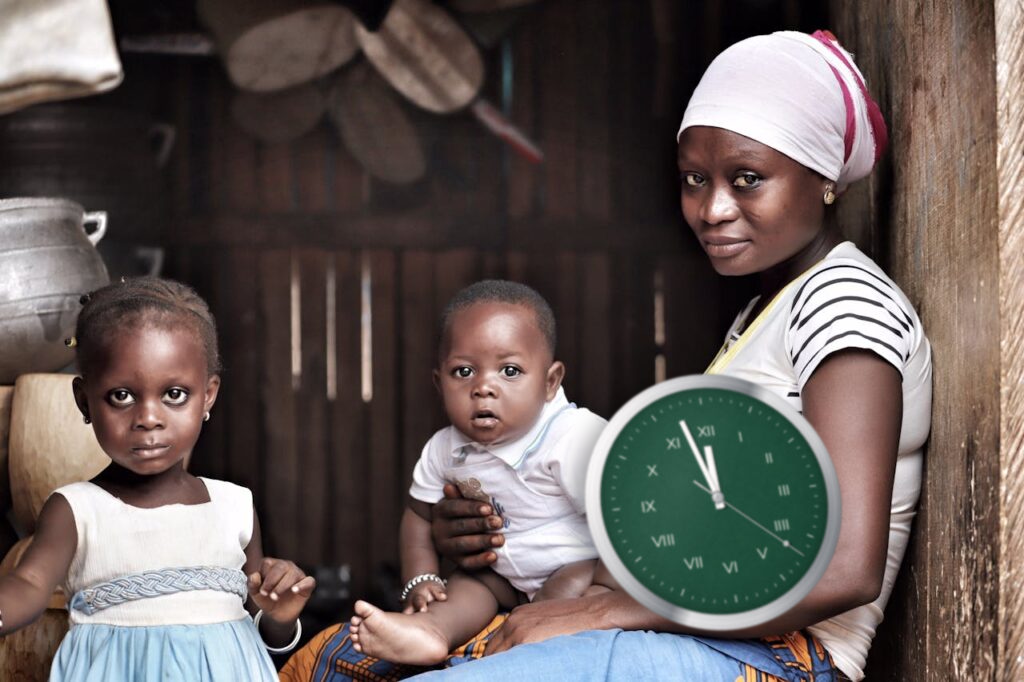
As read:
11,57,22
